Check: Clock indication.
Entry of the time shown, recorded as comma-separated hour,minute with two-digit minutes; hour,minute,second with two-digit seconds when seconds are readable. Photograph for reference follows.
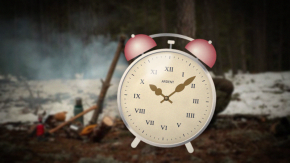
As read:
10,08
